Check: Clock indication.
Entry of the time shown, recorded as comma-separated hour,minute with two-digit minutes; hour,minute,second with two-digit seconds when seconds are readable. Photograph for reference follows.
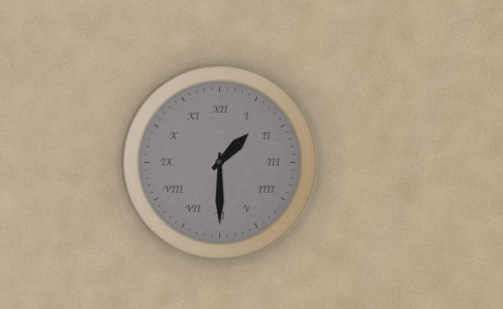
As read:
1,30
